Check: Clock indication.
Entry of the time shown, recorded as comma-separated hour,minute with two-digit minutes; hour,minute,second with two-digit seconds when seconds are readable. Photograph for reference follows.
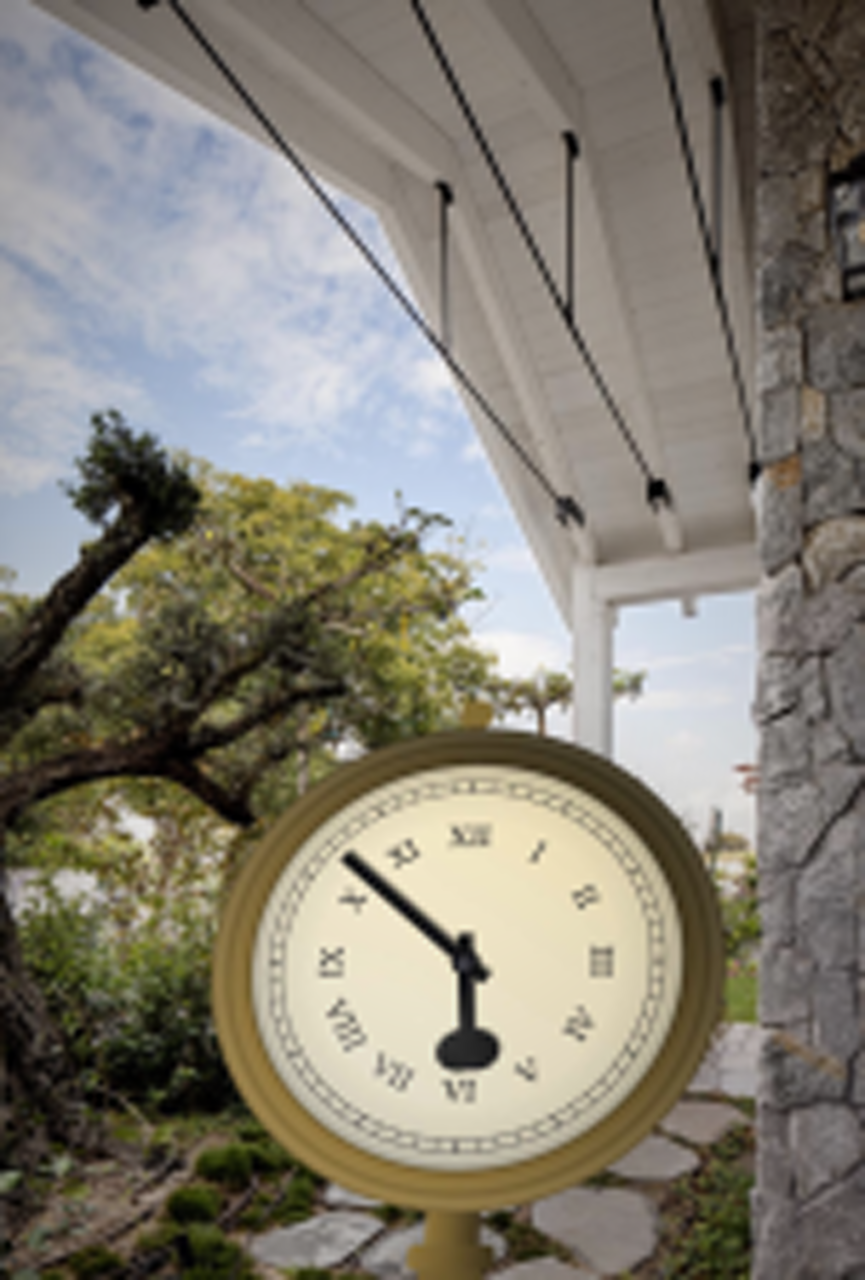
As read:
5,52
